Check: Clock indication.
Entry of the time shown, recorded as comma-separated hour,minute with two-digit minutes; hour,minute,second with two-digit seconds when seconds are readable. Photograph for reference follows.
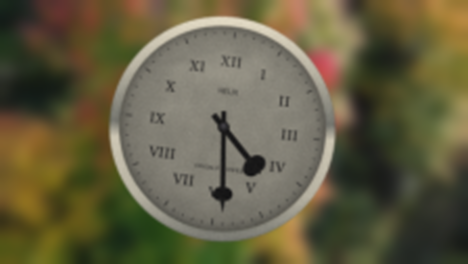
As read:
4,29
